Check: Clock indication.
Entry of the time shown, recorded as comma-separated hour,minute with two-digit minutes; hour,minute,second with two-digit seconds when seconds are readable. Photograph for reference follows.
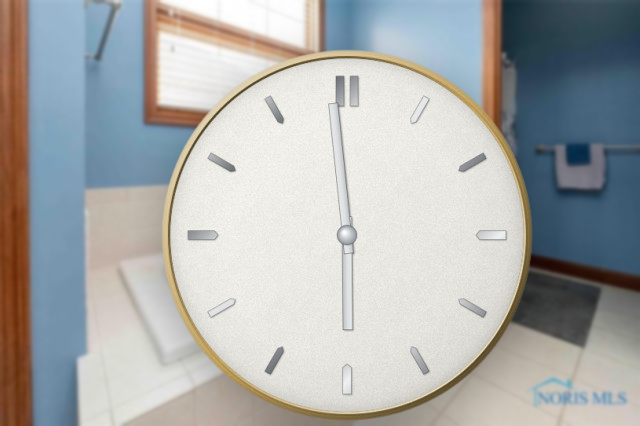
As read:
5,59
